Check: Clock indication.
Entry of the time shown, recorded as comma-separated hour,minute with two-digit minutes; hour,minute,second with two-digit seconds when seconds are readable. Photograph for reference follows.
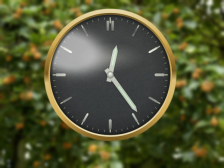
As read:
12,24
